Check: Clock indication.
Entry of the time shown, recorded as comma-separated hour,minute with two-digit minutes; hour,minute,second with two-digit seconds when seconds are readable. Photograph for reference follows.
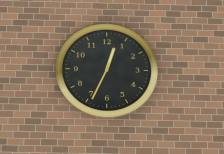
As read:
12,34
